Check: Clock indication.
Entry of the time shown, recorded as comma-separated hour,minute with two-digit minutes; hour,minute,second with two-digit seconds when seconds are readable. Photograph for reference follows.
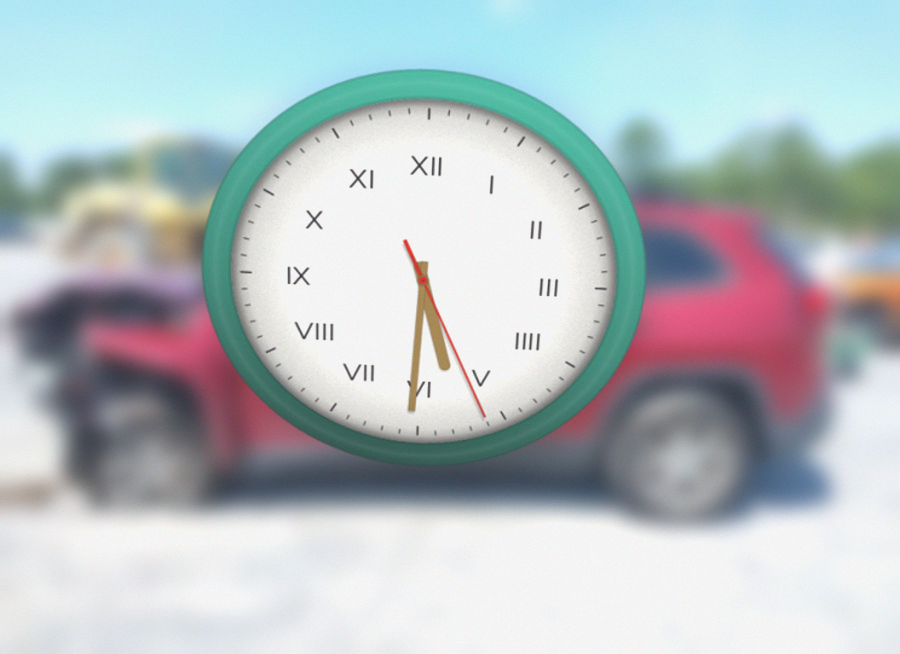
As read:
5,30,26
